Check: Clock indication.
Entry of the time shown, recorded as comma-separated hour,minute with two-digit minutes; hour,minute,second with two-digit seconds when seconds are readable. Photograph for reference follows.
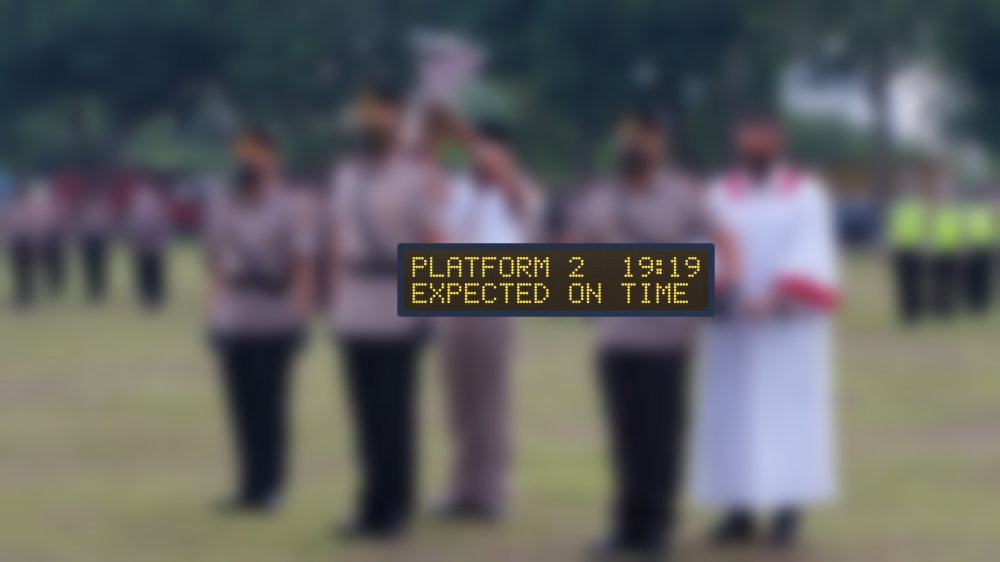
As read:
19,19
